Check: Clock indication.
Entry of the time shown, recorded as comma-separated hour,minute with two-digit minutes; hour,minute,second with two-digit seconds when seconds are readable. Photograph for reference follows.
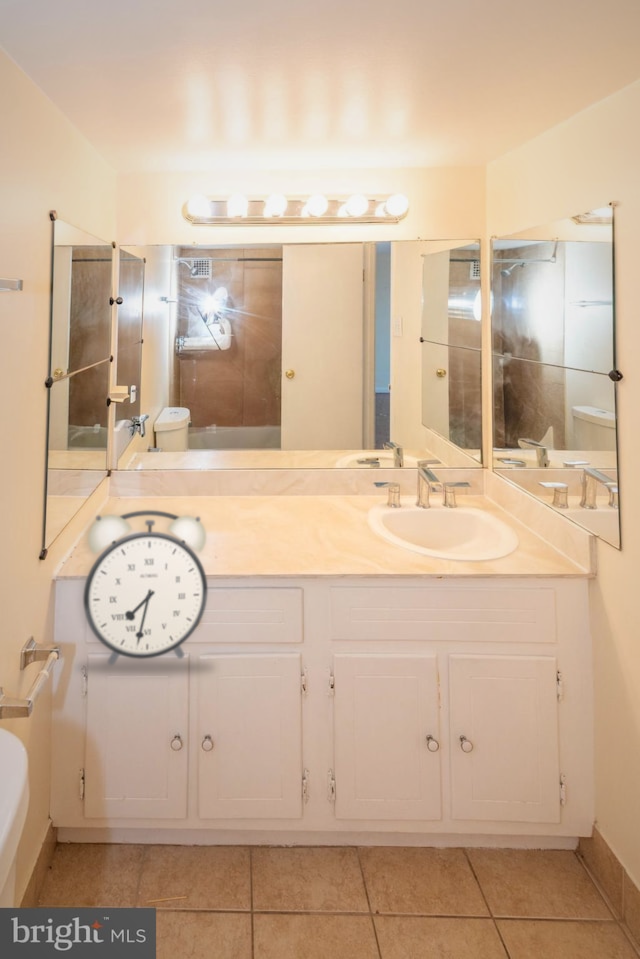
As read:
7,32
